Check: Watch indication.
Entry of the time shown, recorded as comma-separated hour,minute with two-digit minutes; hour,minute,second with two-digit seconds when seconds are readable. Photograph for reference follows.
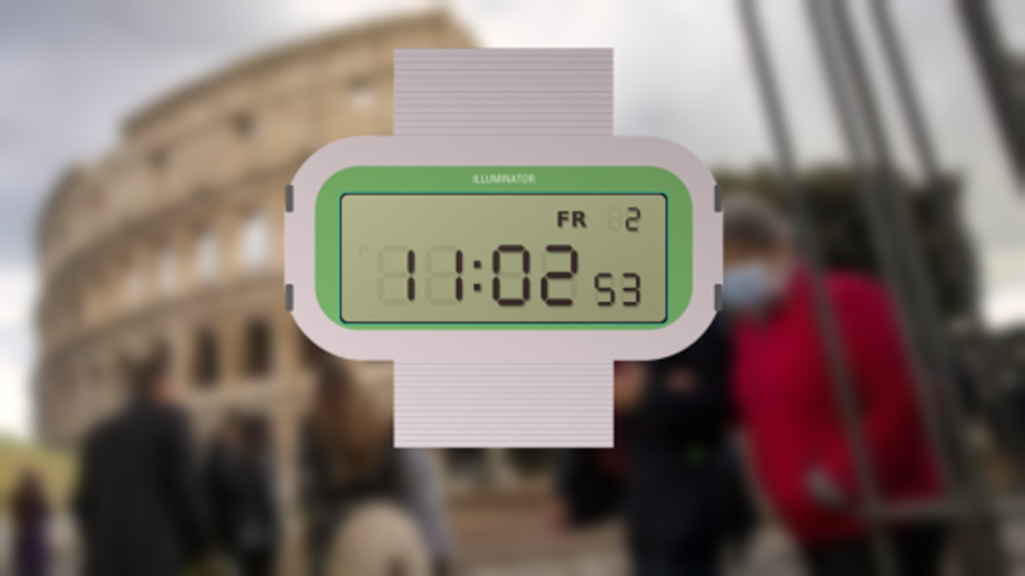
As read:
11,02,53
